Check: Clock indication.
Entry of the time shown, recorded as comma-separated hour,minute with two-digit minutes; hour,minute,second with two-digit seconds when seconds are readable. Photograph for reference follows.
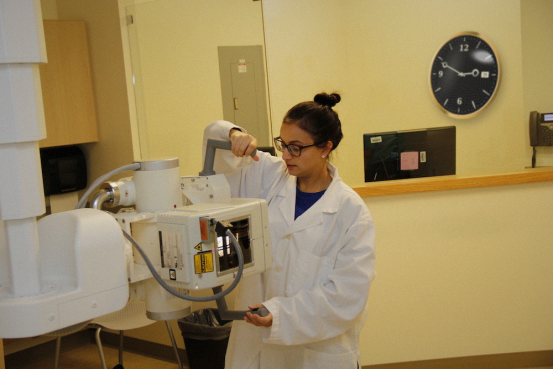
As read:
2,49
